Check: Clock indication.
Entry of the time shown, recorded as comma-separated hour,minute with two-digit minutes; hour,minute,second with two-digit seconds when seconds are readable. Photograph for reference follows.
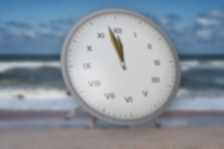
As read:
11,58
